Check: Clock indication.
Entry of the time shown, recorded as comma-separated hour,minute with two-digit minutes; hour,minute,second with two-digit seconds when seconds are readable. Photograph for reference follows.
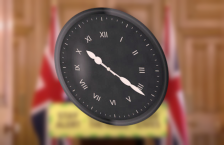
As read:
10,21
